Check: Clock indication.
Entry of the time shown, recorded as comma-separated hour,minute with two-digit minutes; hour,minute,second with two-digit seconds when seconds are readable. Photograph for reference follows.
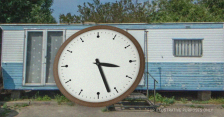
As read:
3,27
